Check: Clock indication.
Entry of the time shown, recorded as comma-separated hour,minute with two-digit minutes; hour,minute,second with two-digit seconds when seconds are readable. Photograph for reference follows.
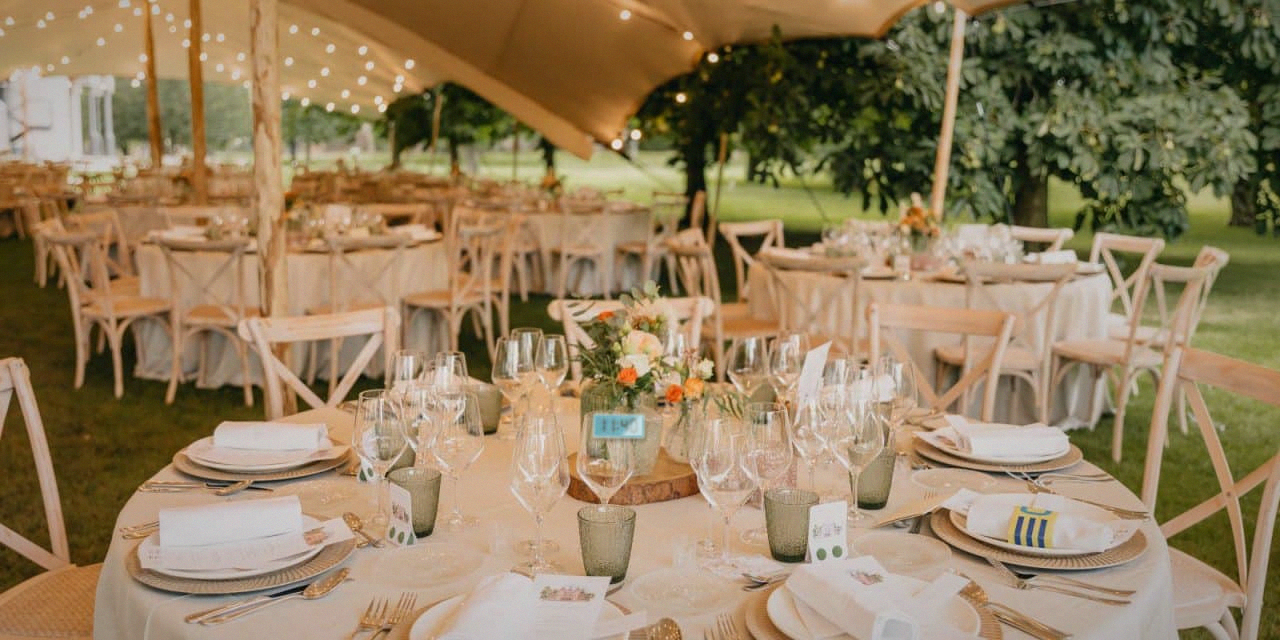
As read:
11,40
